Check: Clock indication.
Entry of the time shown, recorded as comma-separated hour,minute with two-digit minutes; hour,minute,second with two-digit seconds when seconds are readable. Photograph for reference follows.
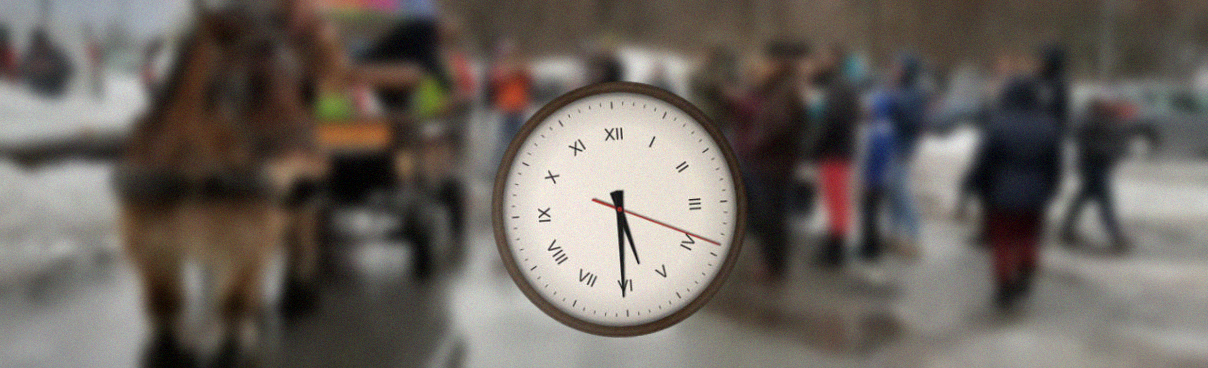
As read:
5,30,19
